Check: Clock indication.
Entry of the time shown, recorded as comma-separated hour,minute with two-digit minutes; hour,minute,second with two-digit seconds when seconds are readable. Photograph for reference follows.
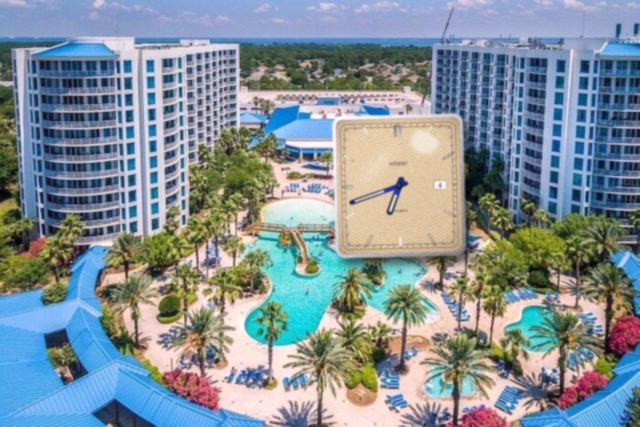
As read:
6,42
